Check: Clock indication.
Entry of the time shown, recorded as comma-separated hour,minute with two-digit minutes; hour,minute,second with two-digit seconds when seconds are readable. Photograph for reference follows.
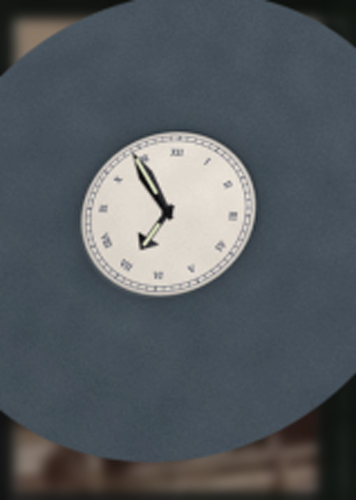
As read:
6,54
